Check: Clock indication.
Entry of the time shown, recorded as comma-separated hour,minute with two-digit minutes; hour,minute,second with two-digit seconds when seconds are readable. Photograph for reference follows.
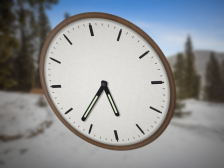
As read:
5,37
